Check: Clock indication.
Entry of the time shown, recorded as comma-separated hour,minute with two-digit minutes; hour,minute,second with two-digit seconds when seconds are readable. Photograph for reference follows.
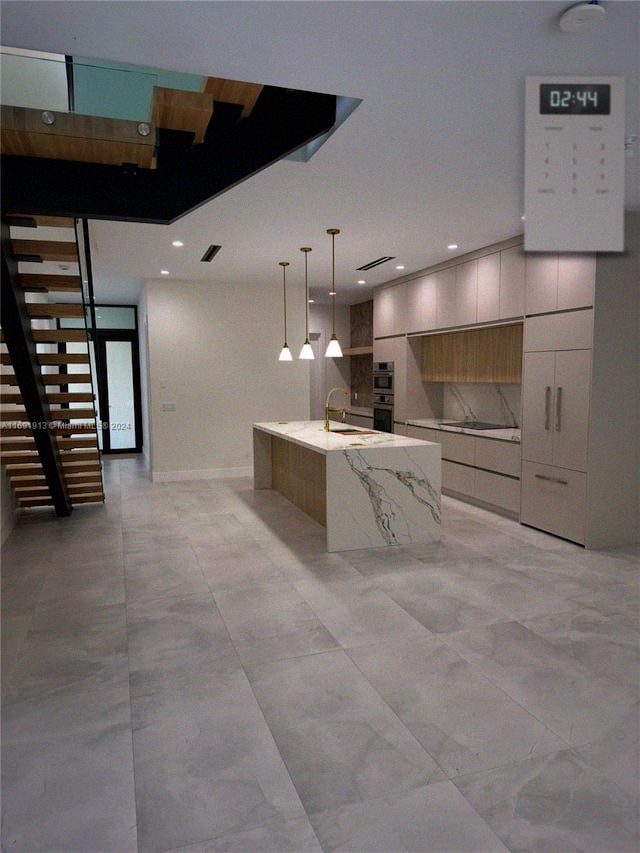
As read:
2,44
